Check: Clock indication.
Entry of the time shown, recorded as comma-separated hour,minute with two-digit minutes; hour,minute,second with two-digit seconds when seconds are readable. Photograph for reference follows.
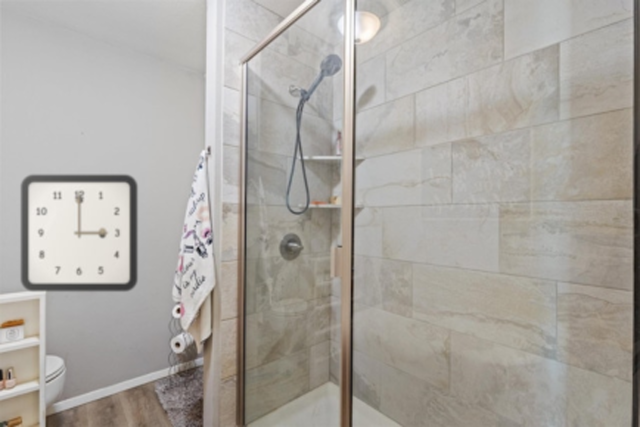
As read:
3,00
